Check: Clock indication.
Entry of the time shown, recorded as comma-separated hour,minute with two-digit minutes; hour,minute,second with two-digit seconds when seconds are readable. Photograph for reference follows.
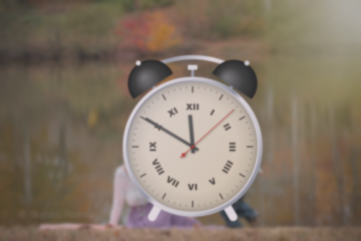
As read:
11,50,08
